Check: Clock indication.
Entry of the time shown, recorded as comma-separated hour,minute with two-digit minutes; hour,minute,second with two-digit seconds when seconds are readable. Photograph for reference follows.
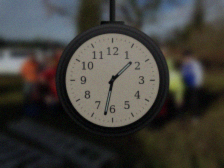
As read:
1,32
